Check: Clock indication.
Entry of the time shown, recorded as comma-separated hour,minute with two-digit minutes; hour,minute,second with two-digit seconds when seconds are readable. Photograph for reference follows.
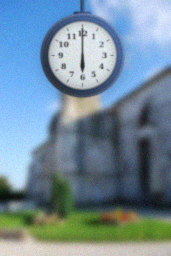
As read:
6,00
